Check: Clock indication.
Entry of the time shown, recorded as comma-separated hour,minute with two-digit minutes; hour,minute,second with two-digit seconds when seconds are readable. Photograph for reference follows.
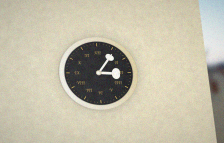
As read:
3,06
